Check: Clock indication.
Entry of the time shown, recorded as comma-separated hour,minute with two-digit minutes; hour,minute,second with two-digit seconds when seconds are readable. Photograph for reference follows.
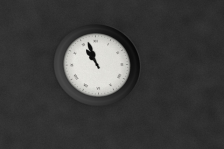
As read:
10,57
